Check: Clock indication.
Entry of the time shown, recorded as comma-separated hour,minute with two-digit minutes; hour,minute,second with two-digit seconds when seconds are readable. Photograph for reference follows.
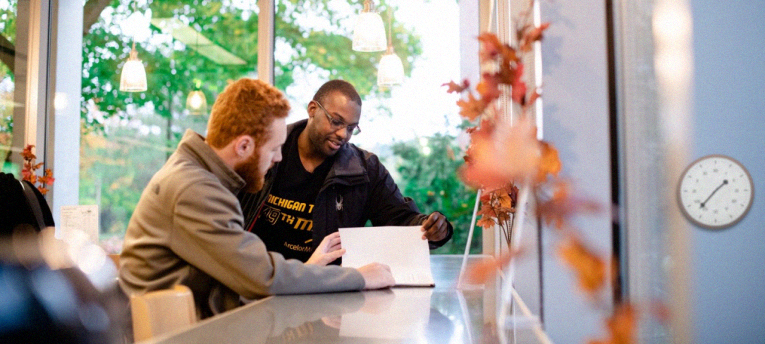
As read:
1,37
